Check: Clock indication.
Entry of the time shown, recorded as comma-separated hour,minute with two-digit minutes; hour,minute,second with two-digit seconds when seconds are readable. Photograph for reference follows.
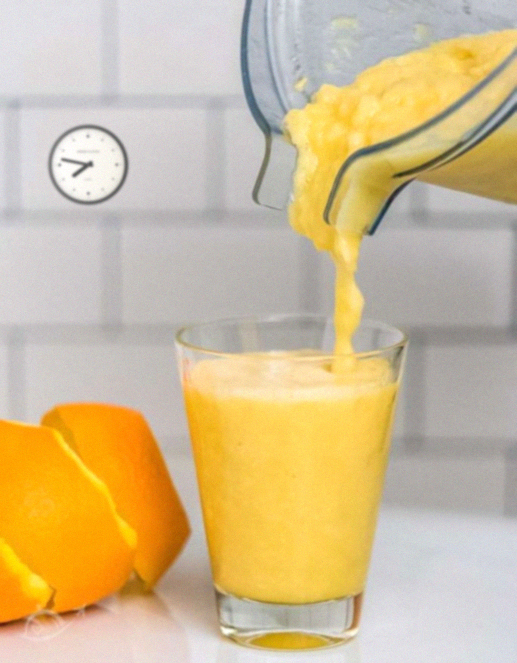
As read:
7,47
